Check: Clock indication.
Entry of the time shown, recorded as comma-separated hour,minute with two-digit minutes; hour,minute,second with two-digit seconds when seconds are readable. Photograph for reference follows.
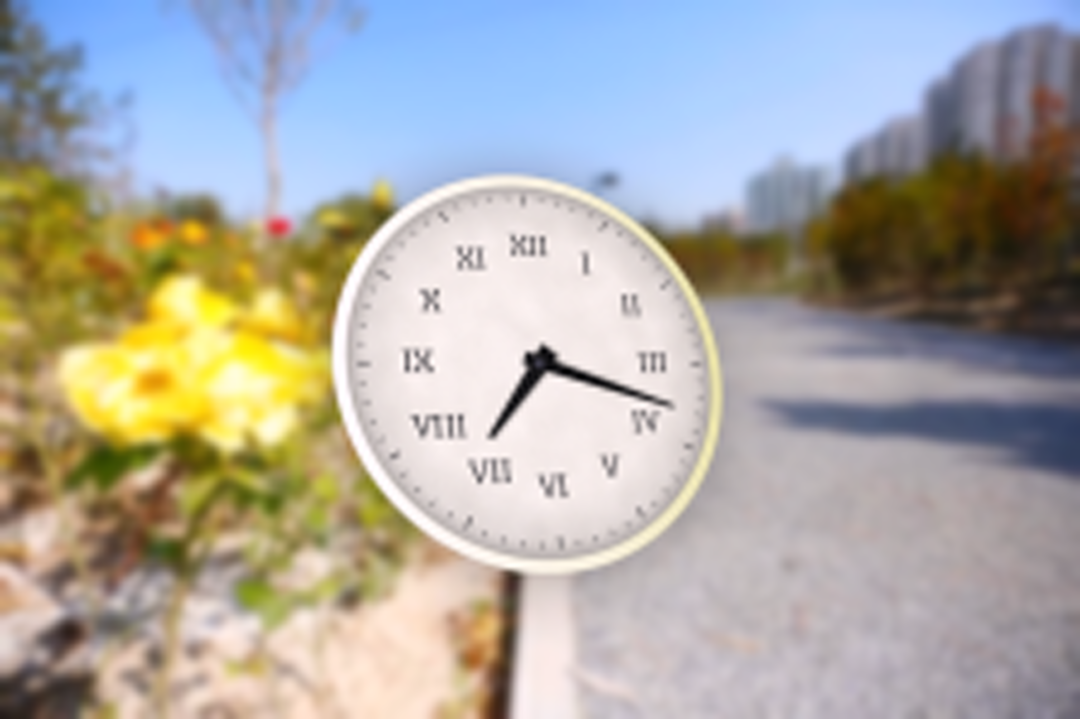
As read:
7,18
